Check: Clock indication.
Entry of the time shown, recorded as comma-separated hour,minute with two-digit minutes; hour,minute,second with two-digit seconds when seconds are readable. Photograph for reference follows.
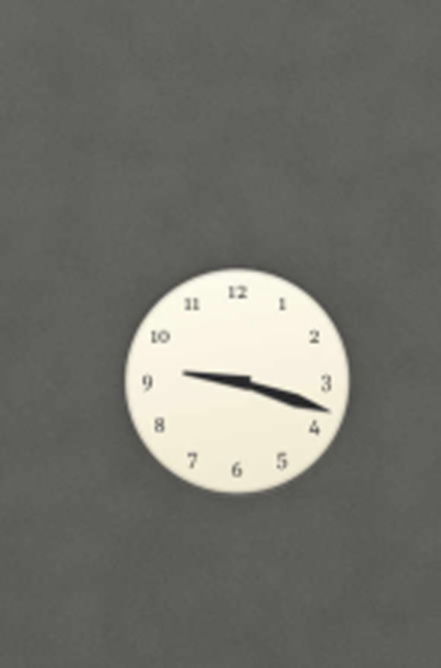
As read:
9,18
